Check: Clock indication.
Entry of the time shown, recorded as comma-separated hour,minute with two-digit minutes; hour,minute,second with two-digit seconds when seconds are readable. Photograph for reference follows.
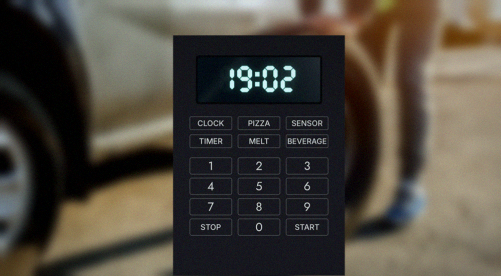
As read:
19,02
